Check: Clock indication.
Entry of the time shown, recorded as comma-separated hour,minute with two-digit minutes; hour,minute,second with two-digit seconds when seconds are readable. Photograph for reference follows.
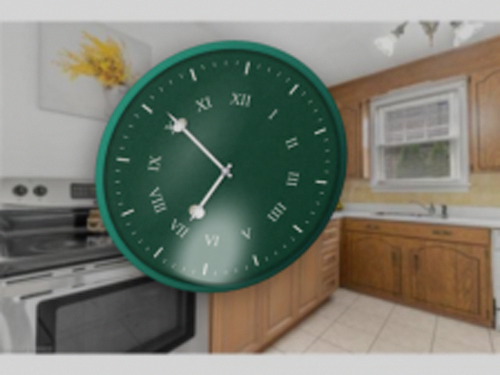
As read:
6,51
